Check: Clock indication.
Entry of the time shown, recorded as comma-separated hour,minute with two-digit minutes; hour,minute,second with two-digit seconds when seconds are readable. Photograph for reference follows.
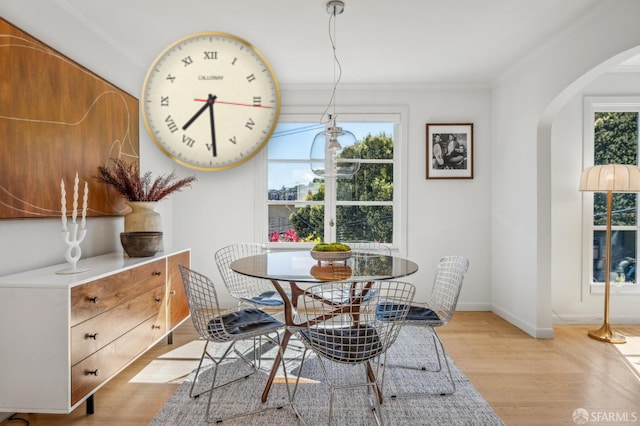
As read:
7,29,16
